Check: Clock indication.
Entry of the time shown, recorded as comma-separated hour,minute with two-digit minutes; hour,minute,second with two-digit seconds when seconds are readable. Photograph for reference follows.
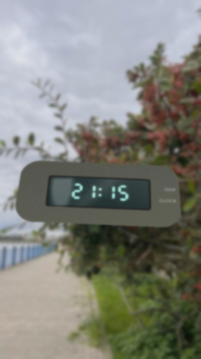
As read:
21,15
